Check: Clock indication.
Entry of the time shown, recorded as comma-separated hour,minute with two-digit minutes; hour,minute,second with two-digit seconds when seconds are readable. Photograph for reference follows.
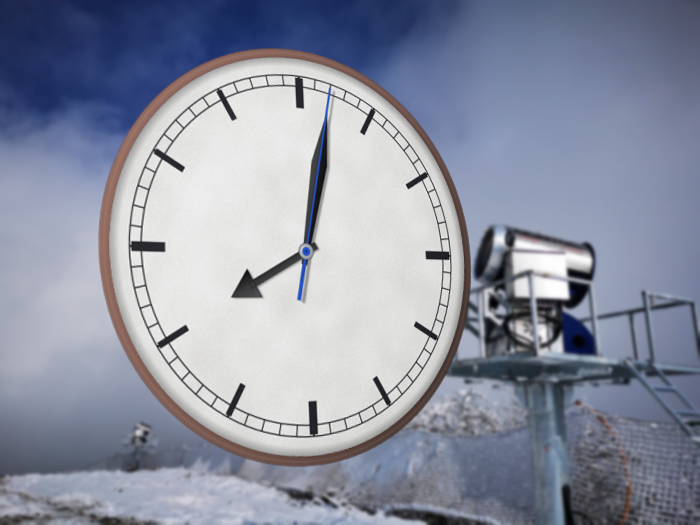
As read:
8,02,02
